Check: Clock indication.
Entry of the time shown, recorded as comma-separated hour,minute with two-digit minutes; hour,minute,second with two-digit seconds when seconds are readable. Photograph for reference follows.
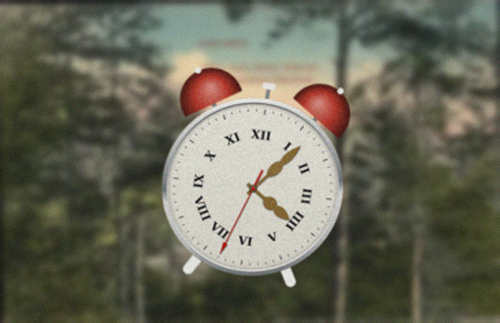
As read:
4,06,33
